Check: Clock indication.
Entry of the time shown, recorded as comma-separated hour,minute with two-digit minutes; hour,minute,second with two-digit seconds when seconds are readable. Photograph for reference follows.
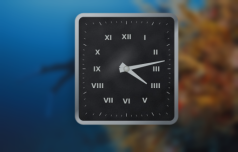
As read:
4,13
